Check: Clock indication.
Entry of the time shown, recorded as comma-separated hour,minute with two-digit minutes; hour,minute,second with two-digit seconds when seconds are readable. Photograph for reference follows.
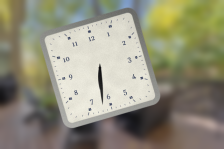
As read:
6,32
